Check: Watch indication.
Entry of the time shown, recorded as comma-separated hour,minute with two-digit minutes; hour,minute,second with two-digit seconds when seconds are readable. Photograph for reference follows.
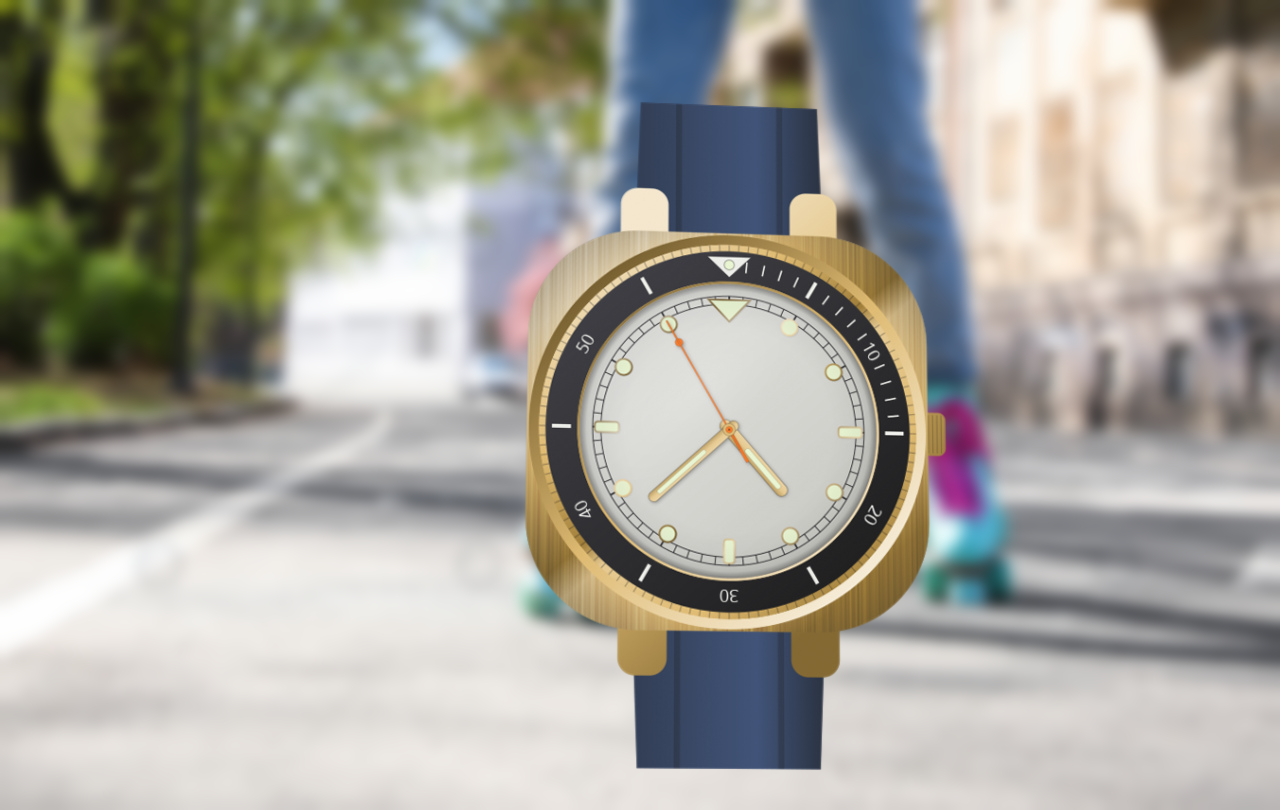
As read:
4,37,55
